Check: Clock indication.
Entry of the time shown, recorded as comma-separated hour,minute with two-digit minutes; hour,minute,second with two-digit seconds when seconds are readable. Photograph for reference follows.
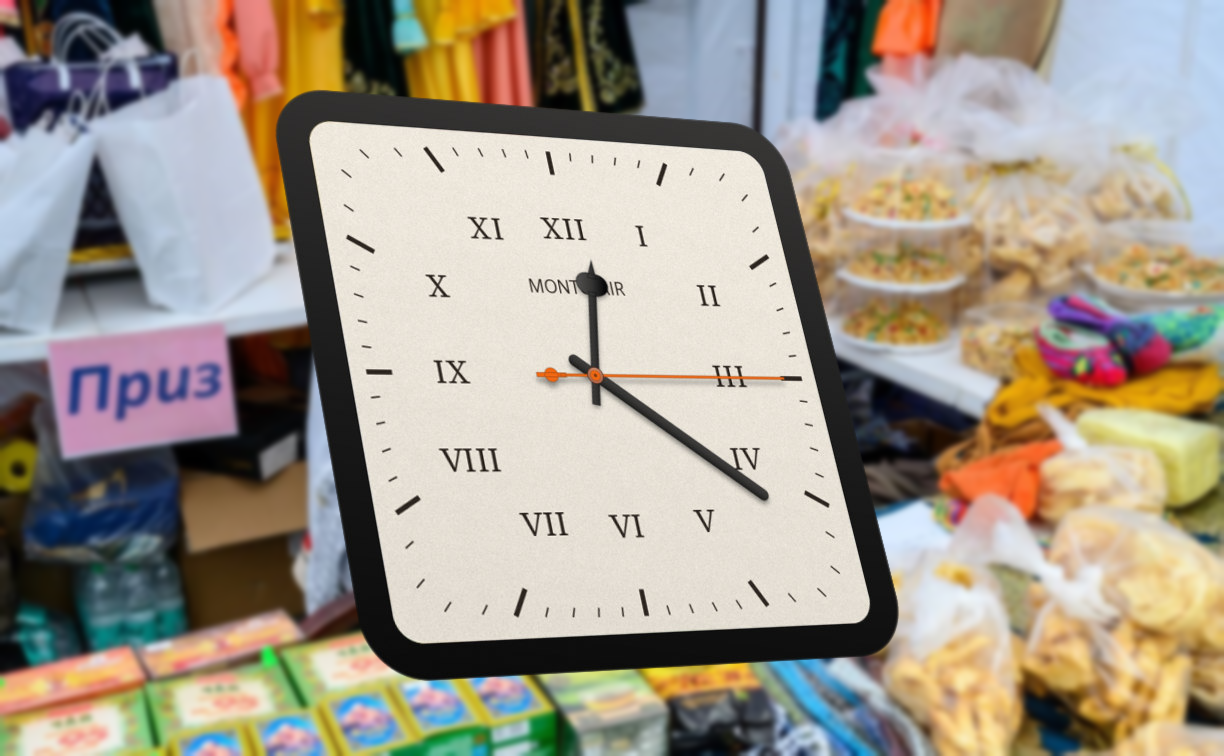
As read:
12,21,15
